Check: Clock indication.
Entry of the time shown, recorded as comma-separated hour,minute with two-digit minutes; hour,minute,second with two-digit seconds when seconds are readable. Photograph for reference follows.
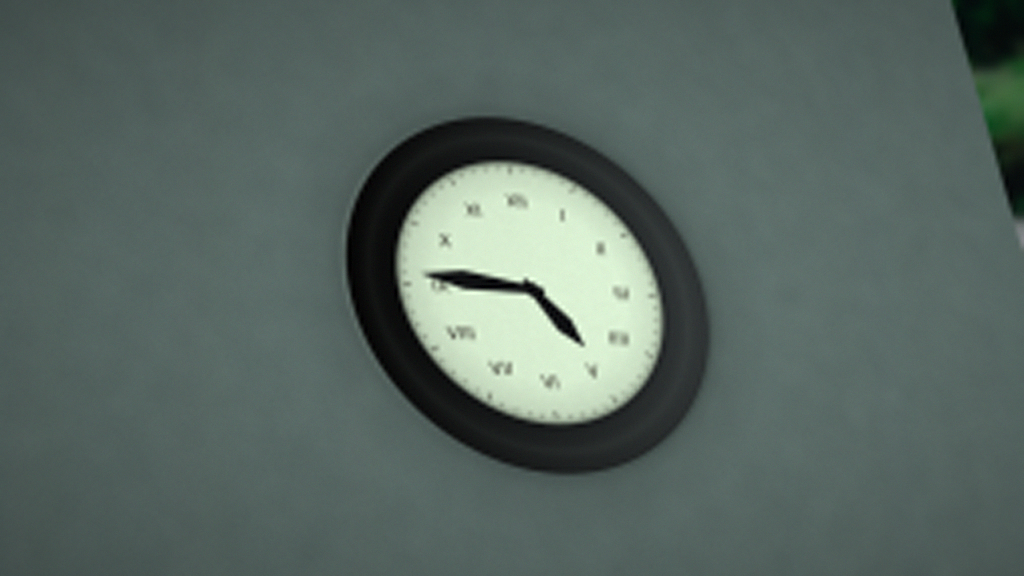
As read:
4,46
